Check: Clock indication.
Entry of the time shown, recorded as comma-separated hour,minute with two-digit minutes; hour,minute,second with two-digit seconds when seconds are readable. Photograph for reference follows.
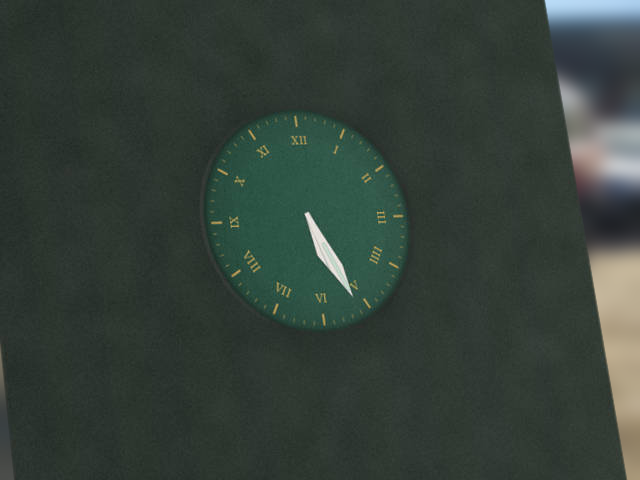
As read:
5,26
